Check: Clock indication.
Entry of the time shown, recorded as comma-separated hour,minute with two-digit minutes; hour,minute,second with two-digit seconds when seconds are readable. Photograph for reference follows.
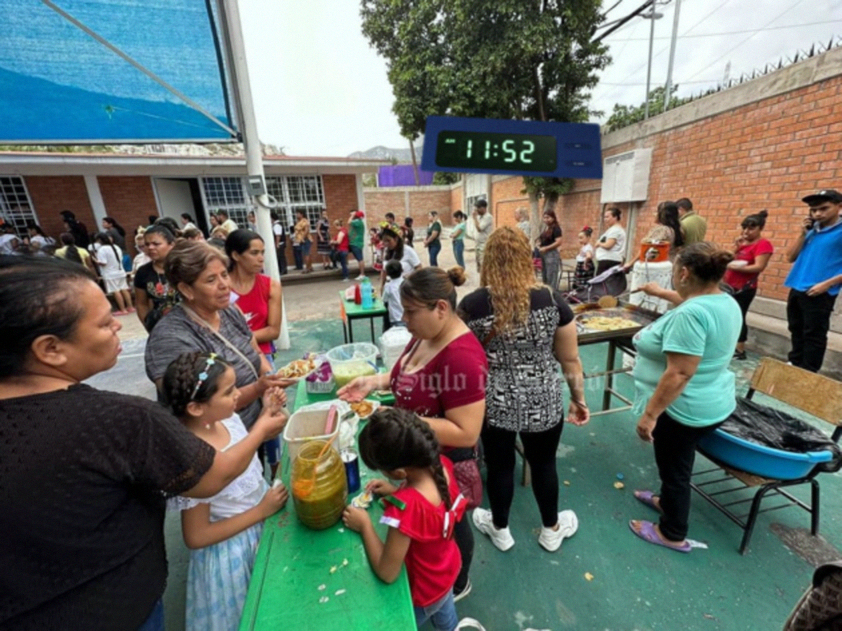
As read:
11,52
